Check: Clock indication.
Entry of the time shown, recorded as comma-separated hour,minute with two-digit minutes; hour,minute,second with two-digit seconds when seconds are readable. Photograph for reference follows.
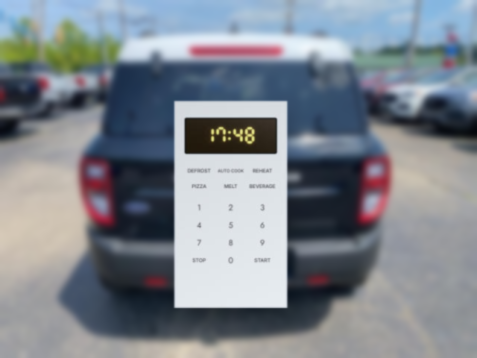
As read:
17,48
